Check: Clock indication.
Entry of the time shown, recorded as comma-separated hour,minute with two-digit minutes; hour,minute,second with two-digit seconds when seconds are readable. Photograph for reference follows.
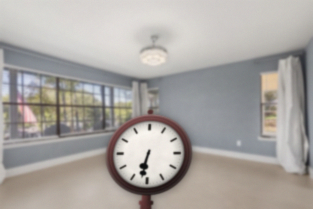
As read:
6,32
